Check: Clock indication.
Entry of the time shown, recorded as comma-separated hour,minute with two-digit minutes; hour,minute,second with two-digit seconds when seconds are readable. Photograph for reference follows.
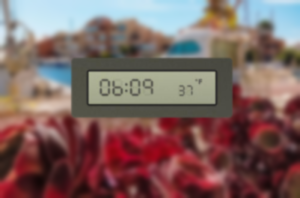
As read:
6,09
